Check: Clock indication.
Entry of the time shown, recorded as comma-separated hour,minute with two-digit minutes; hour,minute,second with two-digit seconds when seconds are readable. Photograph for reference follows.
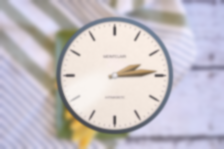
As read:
2,14
